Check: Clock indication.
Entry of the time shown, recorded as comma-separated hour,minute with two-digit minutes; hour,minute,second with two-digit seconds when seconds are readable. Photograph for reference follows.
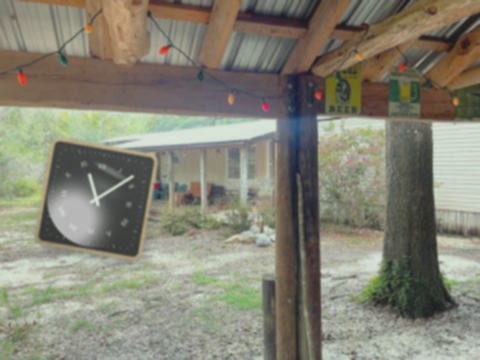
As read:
11,08
